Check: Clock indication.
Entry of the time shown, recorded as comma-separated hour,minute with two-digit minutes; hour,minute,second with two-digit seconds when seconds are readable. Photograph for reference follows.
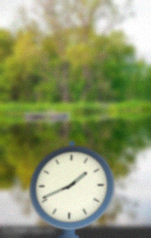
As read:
1,41
